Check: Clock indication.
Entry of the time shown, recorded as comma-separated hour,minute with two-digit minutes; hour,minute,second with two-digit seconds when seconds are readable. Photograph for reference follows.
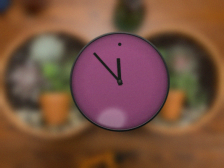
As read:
11,53
